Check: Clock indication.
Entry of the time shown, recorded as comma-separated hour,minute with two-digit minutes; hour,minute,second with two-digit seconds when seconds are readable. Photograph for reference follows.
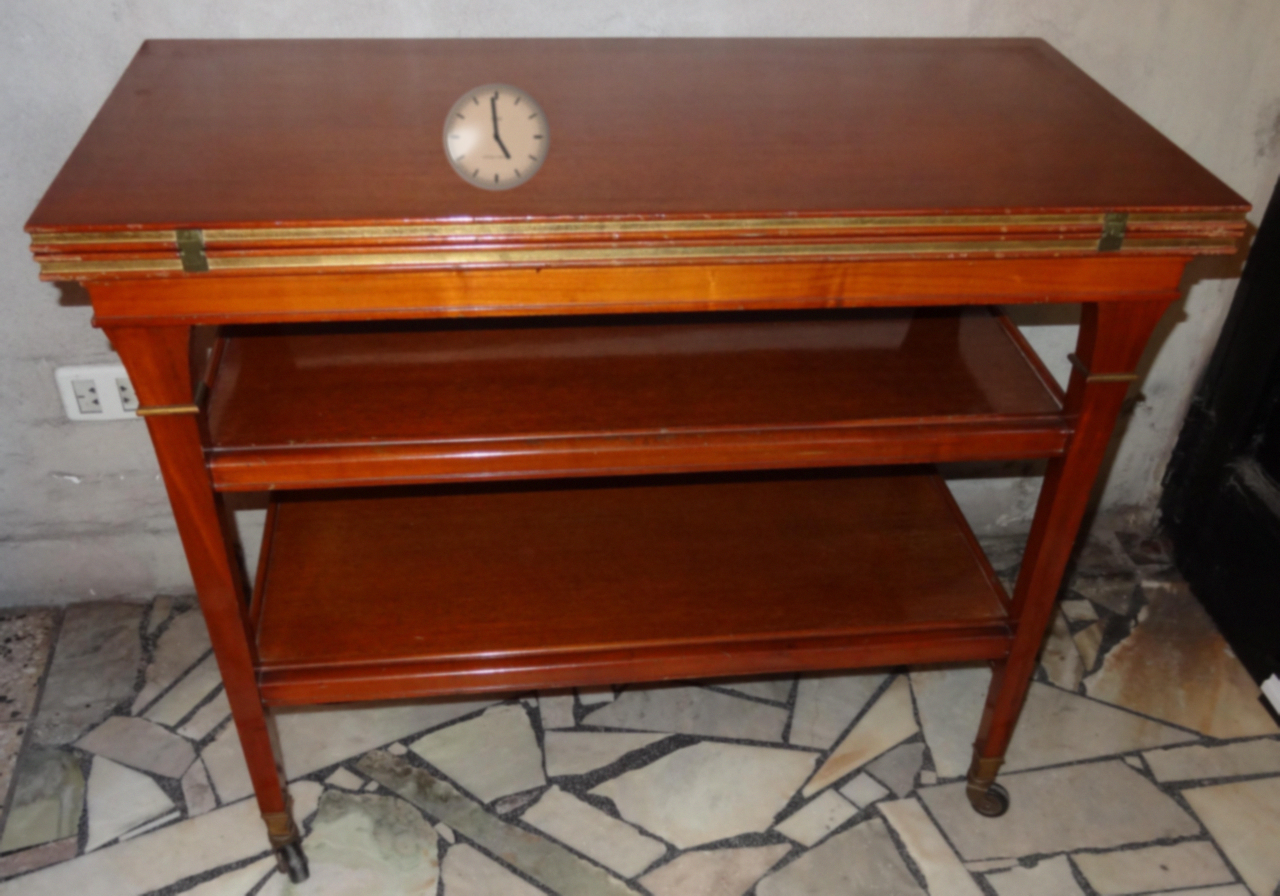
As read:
4,59
